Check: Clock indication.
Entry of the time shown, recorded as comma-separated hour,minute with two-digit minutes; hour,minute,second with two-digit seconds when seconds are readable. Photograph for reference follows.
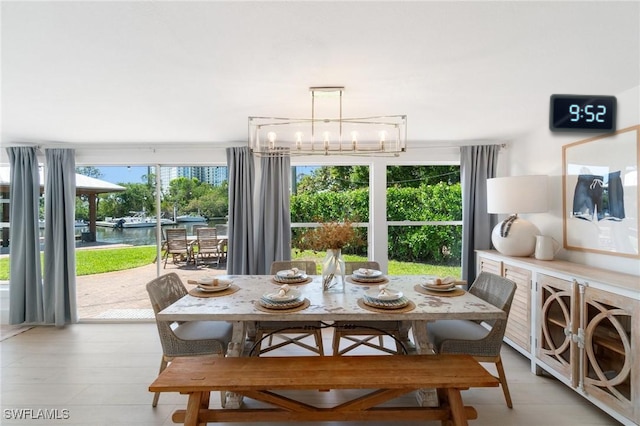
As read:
9,52
